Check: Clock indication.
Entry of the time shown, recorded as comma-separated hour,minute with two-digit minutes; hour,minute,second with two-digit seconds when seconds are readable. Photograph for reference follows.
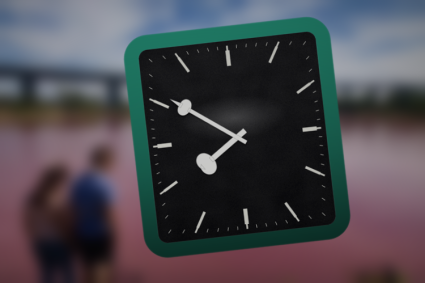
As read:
7,51
